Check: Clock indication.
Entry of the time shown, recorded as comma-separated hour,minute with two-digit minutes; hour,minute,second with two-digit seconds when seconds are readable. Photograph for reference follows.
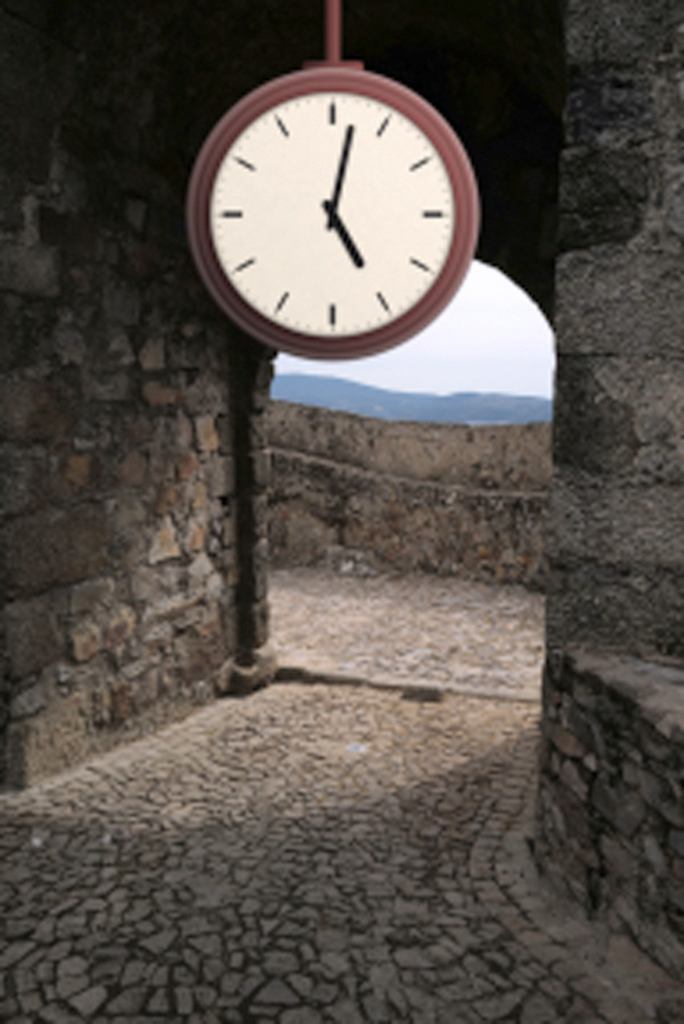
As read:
5,02
